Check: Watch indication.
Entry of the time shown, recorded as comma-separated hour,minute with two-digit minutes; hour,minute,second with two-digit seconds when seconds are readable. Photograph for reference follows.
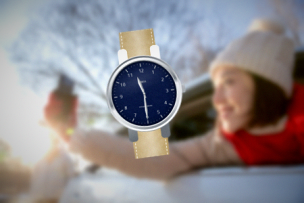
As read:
11,30
